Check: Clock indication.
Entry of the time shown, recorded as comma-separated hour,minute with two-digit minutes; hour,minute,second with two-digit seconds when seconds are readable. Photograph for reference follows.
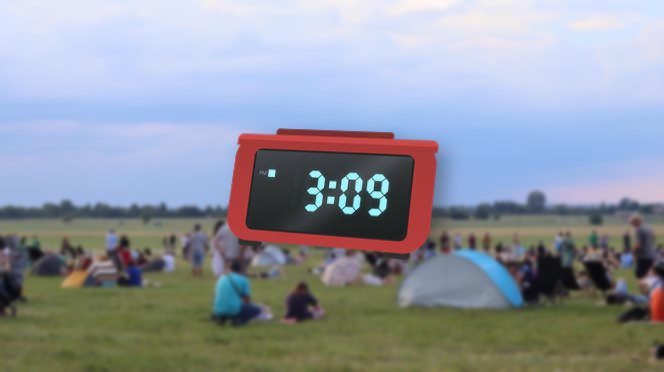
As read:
3,09
